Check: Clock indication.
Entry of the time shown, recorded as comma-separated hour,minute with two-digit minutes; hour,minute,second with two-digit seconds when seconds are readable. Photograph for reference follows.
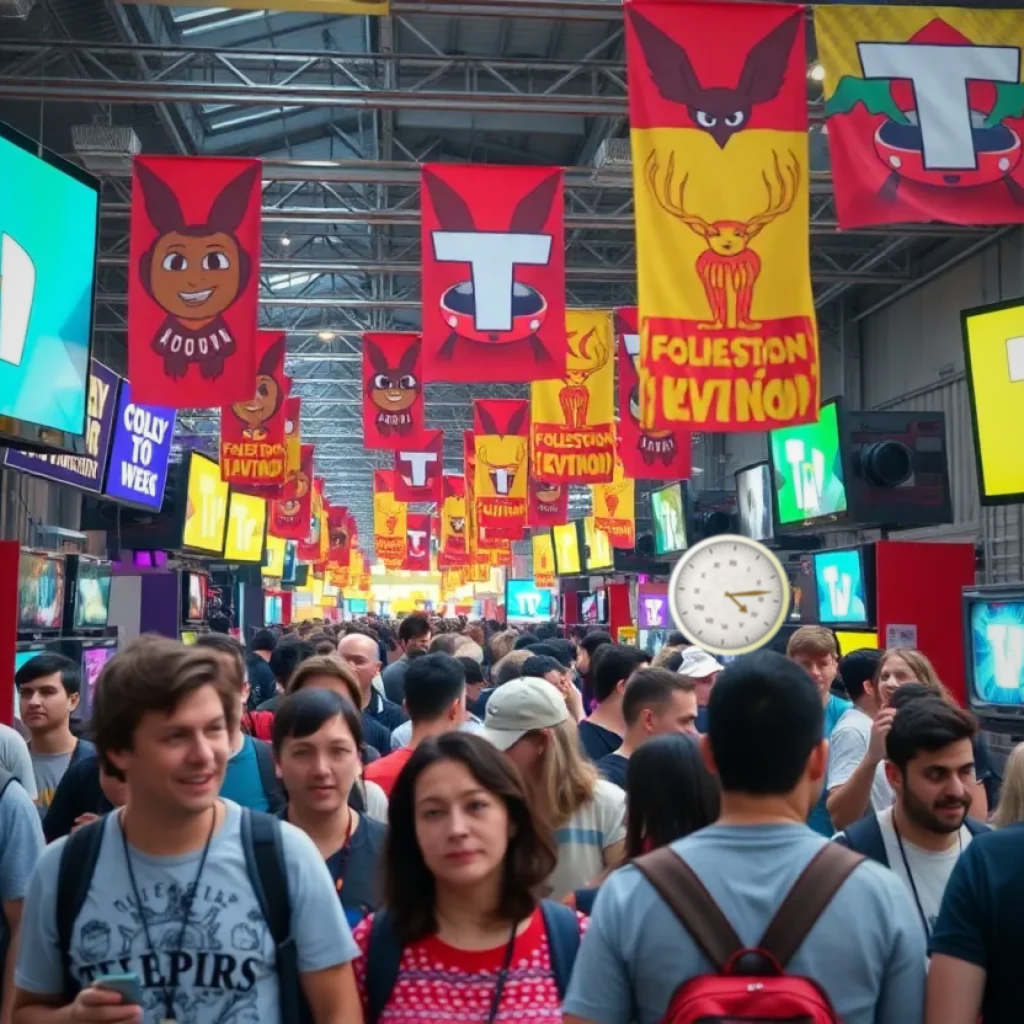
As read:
4,13
